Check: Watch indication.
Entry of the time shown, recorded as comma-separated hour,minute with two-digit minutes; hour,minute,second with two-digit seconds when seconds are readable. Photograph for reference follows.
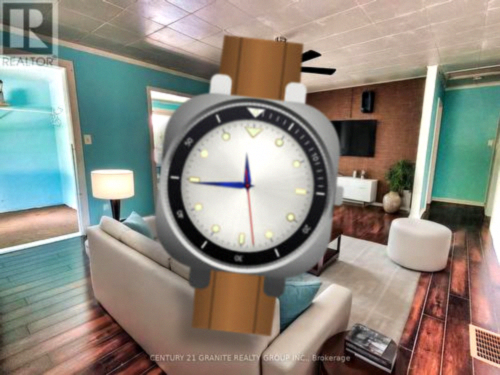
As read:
11,44,28
